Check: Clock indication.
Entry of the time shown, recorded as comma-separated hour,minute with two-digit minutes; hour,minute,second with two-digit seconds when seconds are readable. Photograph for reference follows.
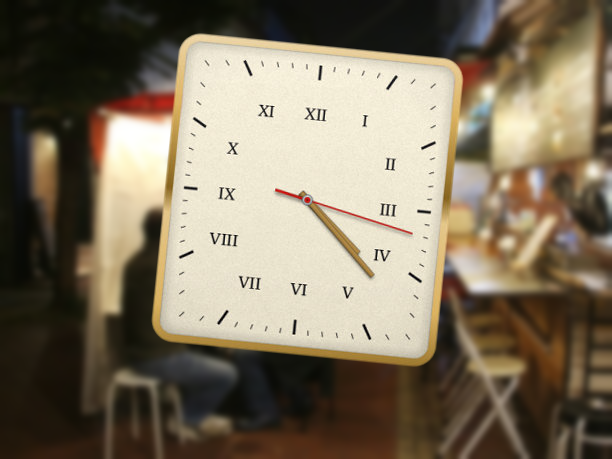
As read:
4,22,17
